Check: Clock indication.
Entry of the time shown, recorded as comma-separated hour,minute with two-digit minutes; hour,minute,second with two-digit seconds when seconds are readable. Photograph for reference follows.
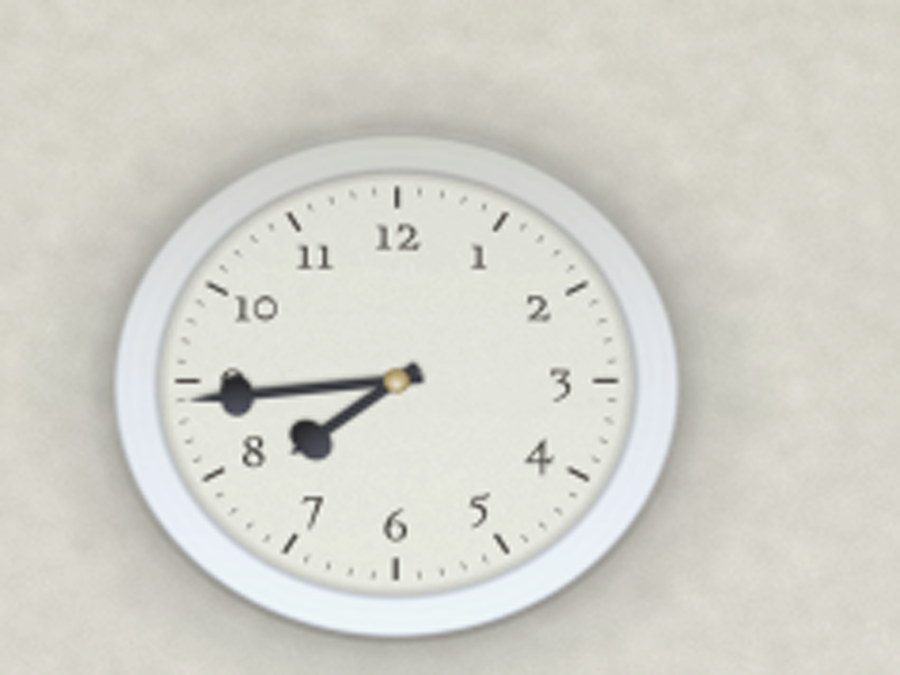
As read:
7,44
